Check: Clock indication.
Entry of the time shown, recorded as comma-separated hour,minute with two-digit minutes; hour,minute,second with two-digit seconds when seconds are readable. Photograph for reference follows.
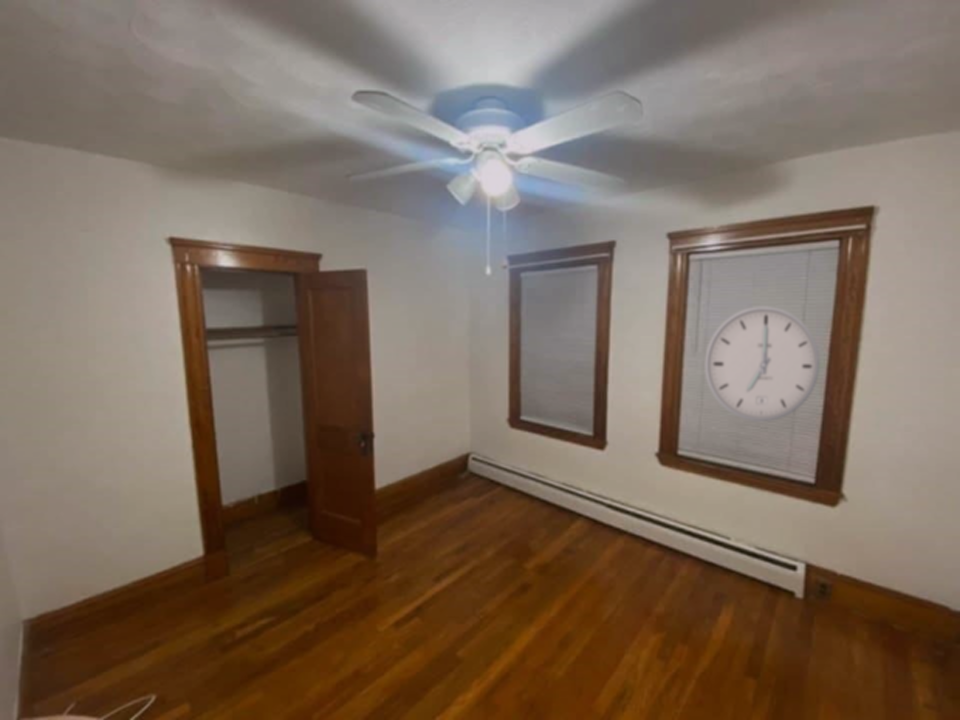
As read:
7,00
